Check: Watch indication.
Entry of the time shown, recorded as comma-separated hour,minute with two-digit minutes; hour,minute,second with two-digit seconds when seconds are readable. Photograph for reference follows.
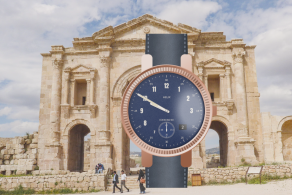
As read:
9,50
